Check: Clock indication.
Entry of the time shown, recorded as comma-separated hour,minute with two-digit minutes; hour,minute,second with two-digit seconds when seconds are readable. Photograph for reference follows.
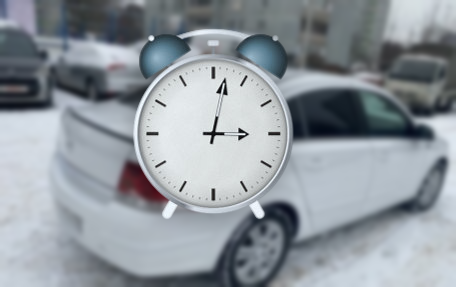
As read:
3,02
